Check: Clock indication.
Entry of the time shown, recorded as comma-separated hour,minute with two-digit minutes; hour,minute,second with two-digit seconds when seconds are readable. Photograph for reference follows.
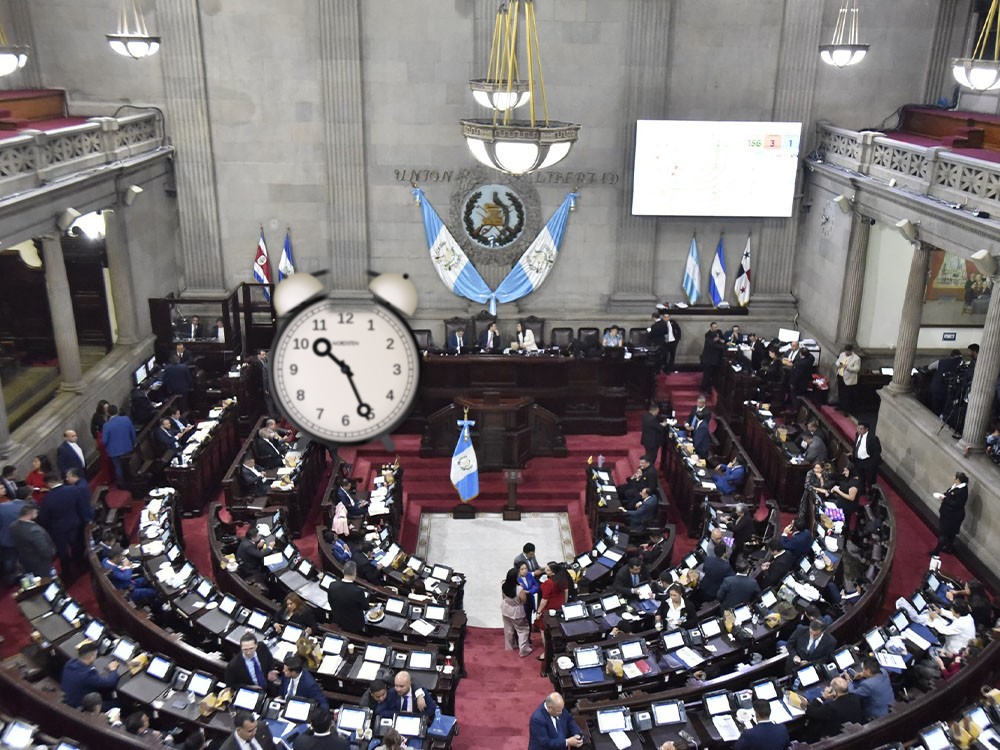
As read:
10,26
